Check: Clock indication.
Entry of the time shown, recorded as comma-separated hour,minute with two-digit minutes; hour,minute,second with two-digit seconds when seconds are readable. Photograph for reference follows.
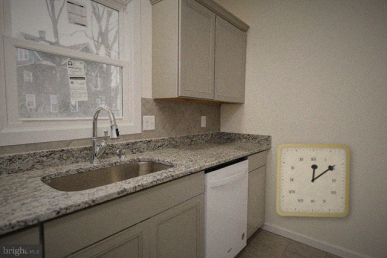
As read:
12,09
